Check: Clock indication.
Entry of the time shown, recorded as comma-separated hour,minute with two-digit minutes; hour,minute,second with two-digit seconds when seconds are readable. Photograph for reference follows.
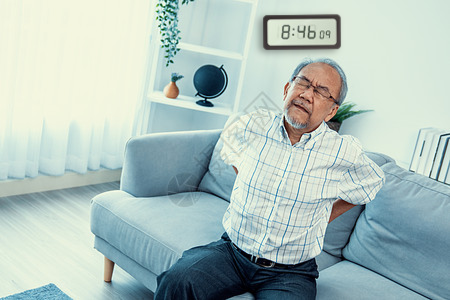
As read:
8,46
